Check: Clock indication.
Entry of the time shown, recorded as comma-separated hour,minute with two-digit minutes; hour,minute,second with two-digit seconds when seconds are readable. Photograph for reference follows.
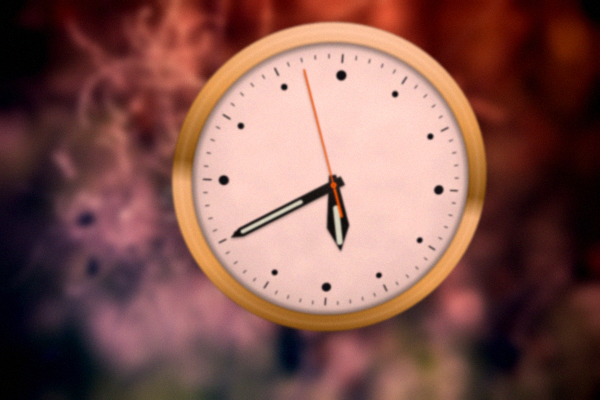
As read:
5,39,57
